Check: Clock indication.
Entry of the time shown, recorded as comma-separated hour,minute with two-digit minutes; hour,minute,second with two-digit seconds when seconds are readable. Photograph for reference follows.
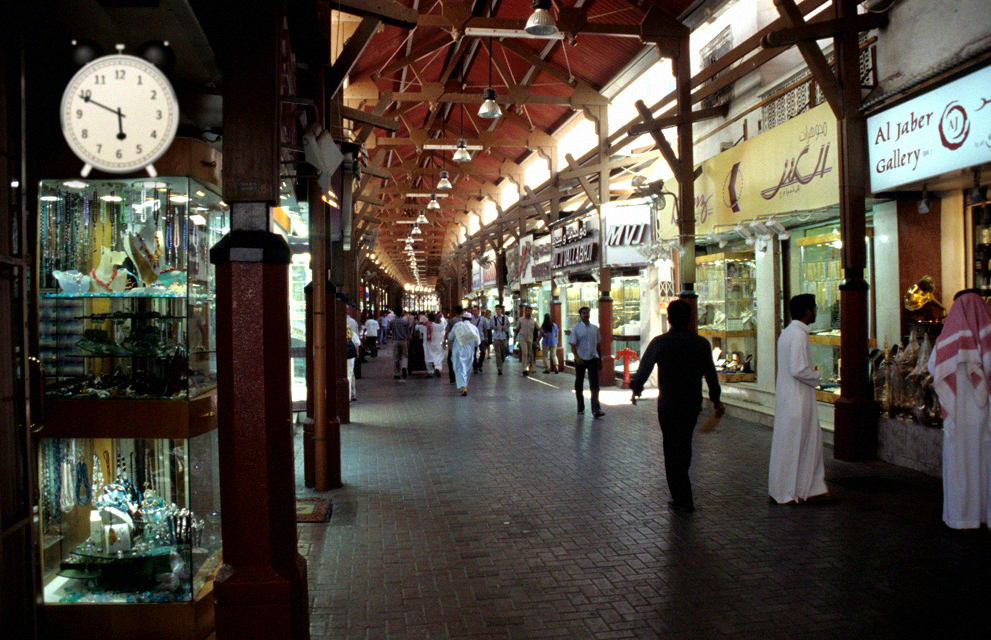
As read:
5,49
